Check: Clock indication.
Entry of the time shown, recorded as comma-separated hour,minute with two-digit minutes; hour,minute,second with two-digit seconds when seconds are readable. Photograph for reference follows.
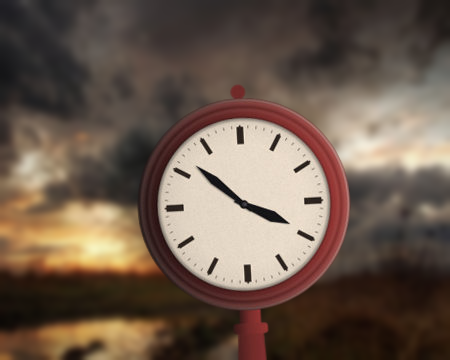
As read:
3,52
